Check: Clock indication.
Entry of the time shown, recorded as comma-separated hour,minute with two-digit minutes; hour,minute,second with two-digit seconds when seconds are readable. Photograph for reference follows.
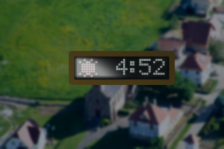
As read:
4,52
